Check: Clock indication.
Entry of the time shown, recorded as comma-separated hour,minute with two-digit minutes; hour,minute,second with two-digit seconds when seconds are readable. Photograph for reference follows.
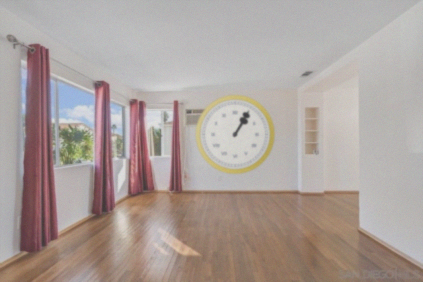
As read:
1,05
